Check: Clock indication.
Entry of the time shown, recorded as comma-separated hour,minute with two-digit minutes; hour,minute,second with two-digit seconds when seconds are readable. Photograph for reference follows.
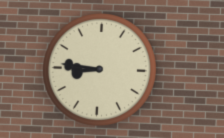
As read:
8,46
